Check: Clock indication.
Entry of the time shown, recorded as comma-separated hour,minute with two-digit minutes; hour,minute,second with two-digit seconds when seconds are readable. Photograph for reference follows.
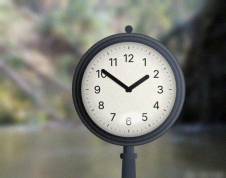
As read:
1,51
